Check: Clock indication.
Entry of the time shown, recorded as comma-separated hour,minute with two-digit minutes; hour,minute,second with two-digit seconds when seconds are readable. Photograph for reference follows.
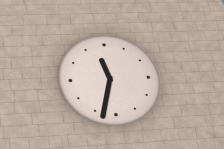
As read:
11,33
